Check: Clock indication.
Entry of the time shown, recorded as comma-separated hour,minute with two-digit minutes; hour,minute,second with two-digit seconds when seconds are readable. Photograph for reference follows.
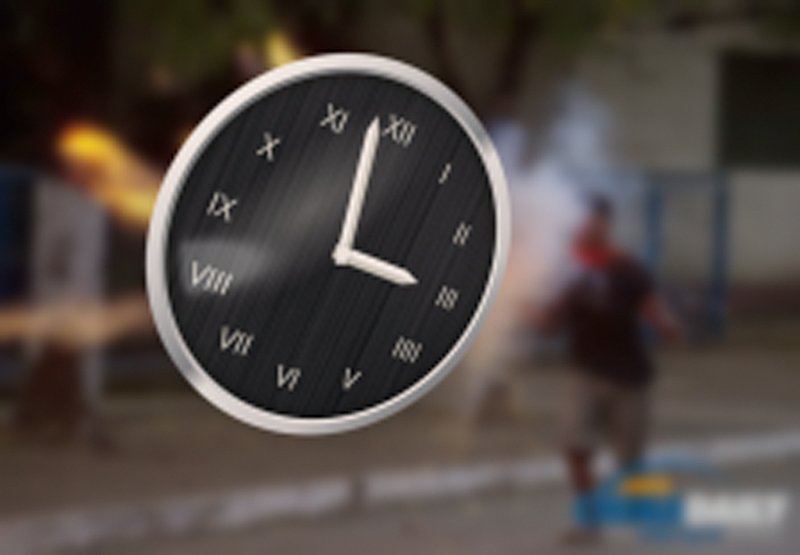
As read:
2,58
